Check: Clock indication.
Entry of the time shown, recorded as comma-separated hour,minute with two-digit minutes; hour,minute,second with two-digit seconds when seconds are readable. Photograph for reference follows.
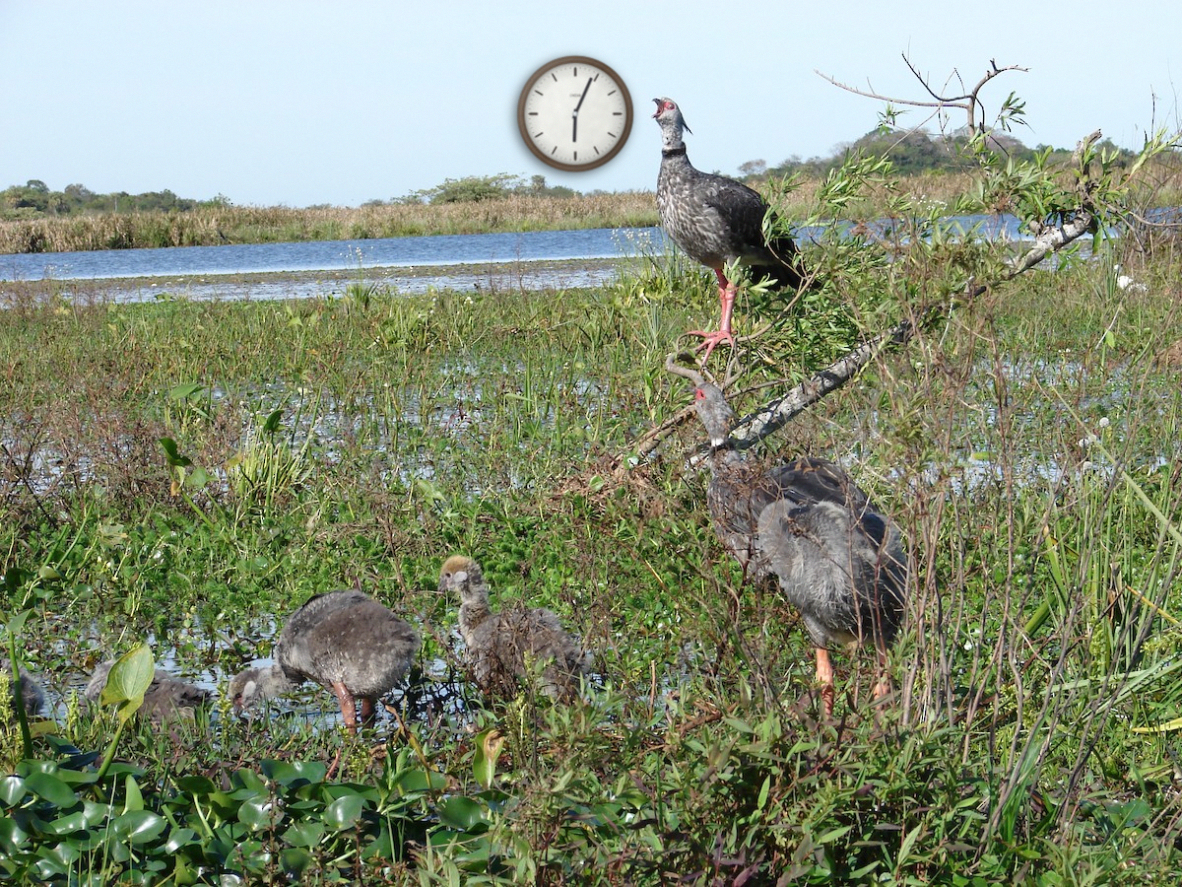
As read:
6,04
